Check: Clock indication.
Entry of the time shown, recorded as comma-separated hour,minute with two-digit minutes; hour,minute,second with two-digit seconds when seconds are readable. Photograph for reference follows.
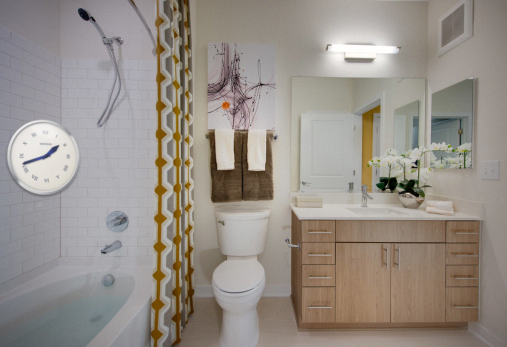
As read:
1,42
